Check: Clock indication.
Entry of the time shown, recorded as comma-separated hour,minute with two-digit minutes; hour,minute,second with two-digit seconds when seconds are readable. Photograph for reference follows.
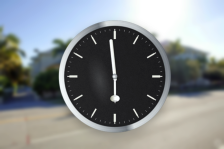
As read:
5,59
